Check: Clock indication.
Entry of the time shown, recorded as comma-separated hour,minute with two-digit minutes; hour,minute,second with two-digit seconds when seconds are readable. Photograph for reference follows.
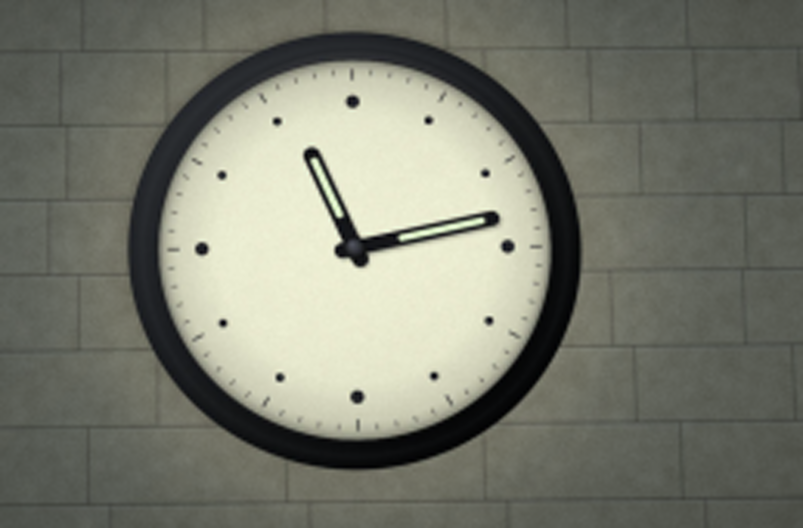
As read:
11,13
